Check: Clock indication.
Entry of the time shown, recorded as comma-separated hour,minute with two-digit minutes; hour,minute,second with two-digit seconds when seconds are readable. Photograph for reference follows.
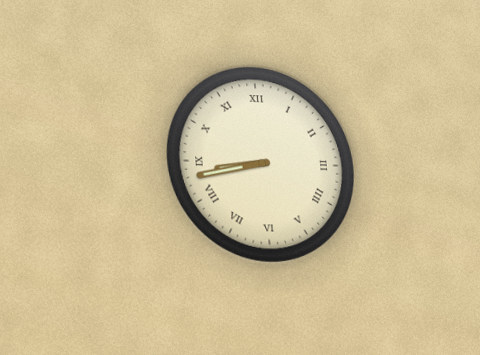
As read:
8,43
